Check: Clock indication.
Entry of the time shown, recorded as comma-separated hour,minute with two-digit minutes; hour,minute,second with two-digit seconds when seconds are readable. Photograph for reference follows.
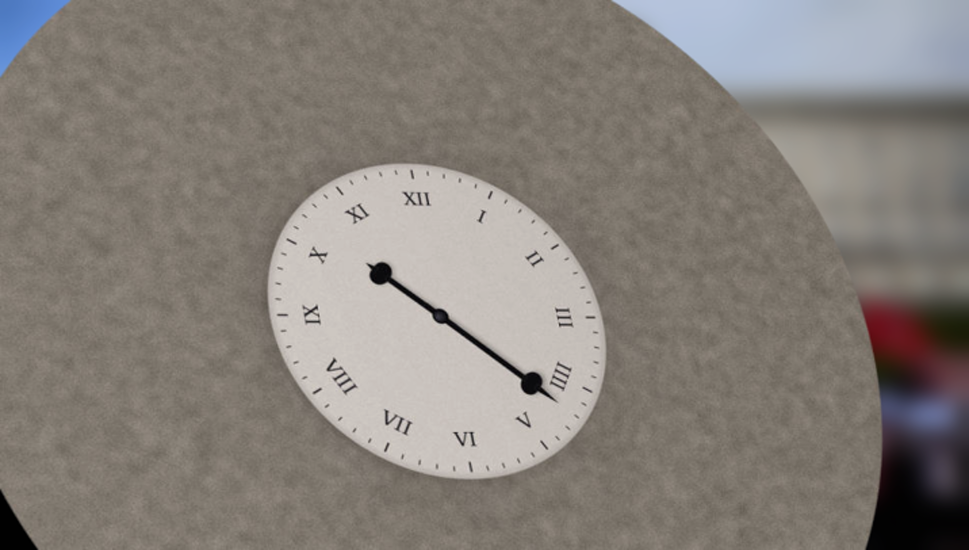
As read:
10,22
